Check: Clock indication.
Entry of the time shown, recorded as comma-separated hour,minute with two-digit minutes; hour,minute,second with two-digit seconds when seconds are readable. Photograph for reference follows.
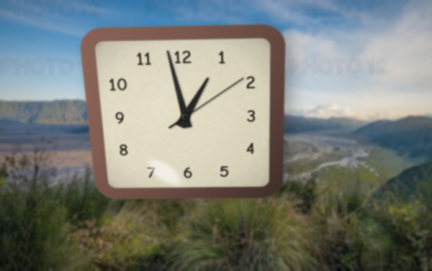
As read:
12,58,09
